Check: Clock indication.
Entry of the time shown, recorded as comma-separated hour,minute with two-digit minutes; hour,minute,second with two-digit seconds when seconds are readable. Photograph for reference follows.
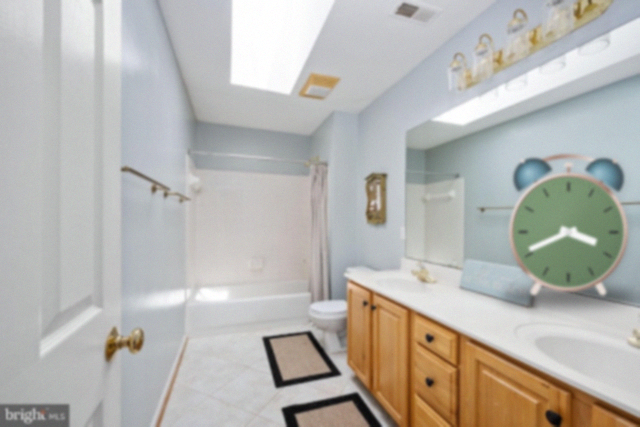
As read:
3,41
